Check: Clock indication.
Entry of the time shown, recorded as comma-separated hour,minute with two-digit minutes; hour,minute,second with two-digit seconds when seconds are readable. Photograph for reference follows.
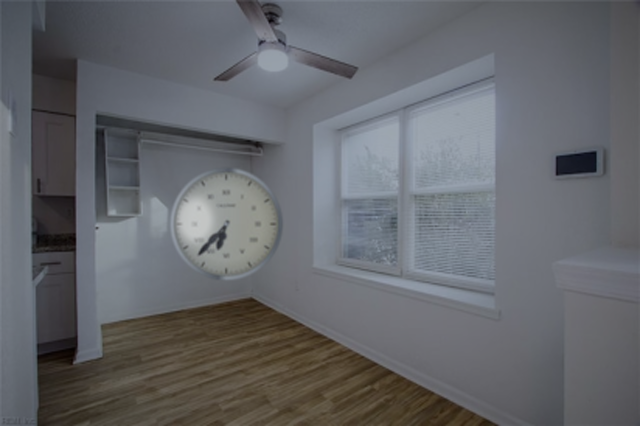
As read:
6,37
